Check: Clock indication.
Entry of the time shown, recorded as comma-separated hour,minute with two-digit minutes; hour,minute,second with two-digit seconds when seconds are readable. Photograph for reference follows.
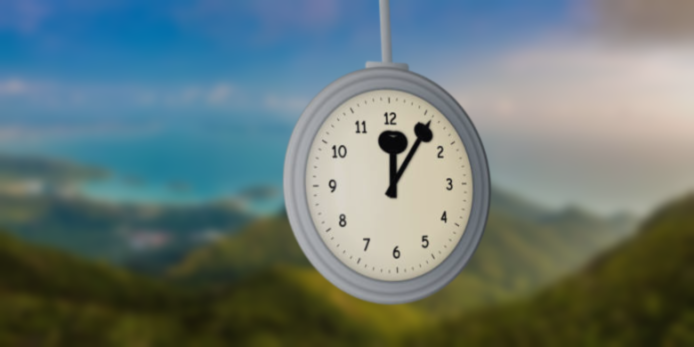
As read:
12,06
